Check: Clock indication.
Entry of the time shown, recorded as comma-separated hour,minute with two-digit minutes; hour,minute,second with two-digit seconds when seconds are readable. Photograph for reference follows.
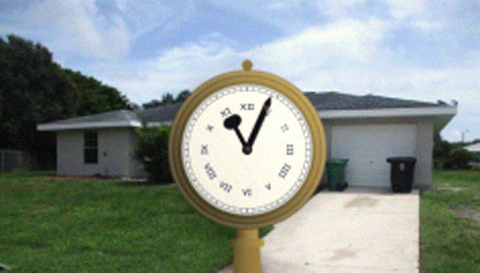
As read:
11,04
